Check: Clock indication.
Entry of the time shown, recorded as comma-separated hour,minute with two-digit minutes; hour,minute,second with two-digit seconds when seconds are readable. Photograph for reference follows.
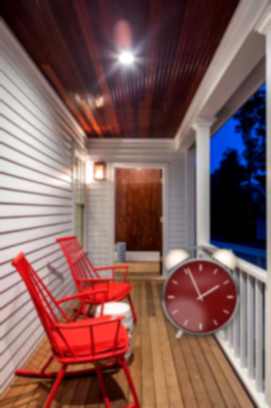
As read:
1,56
